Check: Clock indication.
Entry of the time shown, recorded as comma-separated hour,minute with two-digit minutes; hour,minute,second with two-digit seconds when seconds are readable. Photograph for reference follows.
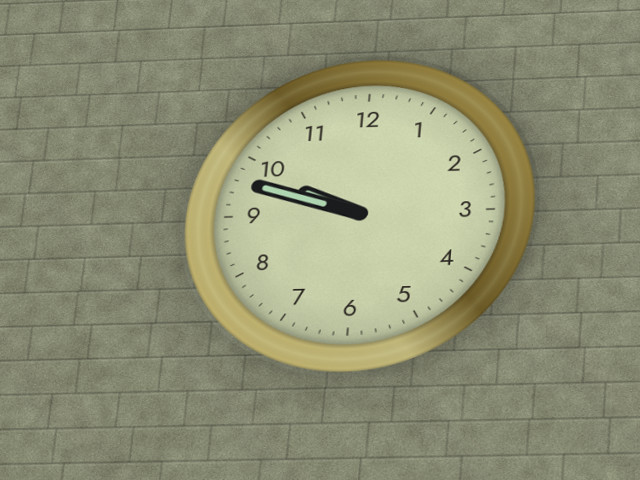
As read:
9,48
